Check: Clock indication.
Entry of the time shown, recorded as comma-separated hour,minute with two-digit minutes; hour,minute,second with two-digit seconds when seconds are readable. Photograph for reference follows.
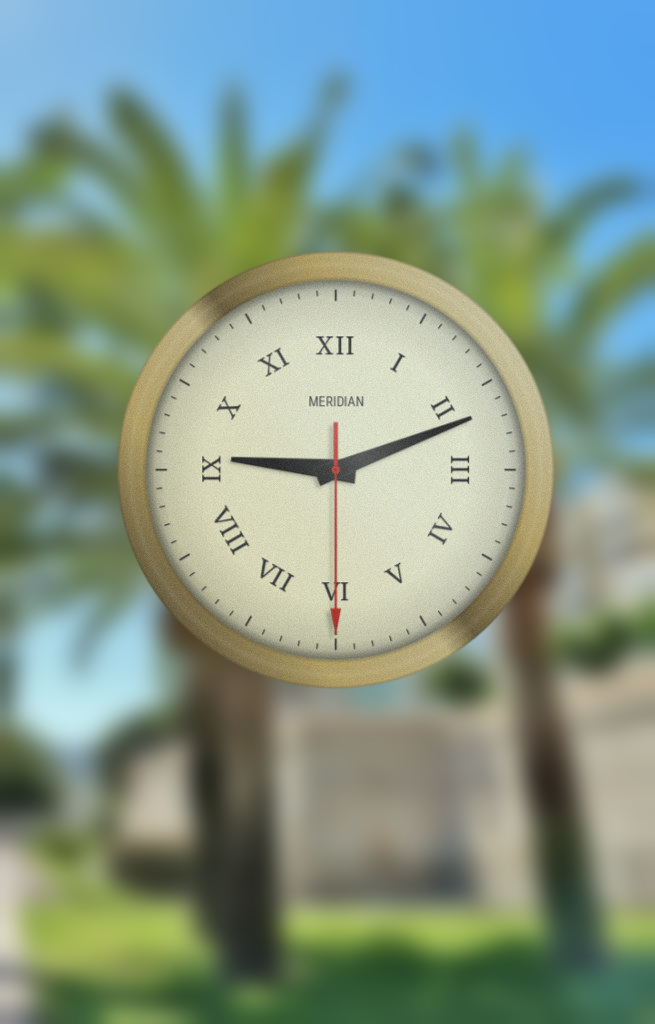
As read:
9,11,30
